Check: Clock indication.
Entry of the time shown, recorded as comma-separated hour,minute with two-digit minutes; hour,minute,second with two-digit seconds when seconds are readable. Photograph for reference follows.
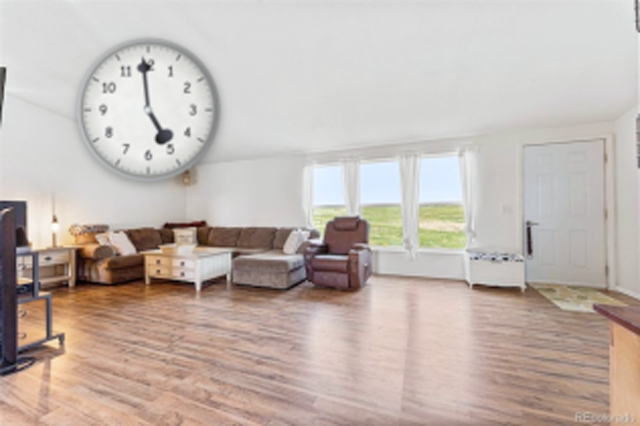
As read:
4,59
